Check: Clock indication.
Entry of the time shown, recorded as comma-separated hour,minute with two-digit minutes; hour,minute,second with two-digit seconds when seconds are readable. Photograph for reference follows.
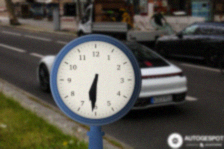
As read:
6,31
